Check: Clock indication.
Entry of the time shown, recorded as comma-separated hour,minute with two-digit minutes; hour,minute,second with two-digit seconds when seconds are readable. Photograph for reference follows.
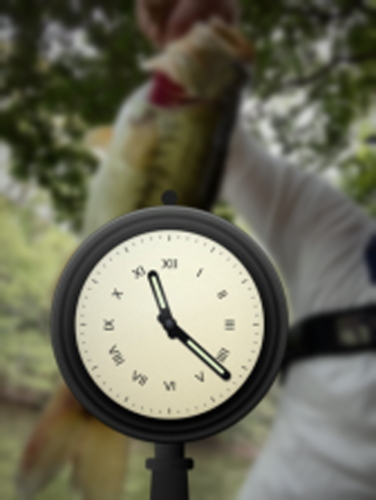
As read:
11,22
